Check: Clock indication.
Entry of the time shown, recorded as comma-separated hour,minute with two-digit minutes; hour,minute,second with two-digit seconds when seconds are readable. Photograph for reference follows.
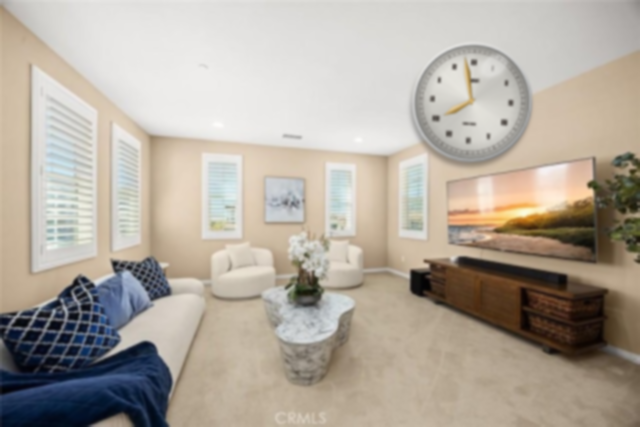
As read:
7,58
